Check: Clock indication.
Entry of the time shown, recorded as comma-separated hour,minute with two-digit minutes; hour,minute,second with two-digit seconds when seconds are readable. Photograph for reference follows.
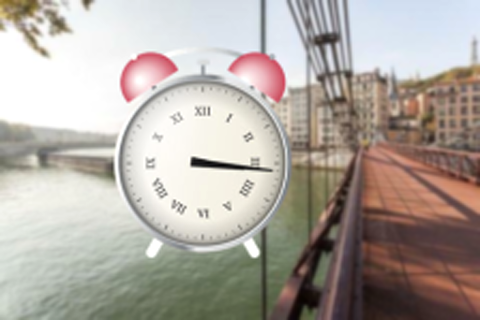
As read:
3,16
